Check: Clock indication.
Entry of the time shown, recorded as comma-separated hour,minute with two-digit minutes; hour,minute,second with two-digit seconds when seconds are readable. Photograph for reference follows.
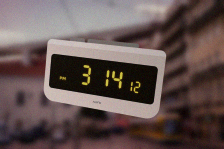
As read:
3,14,12
